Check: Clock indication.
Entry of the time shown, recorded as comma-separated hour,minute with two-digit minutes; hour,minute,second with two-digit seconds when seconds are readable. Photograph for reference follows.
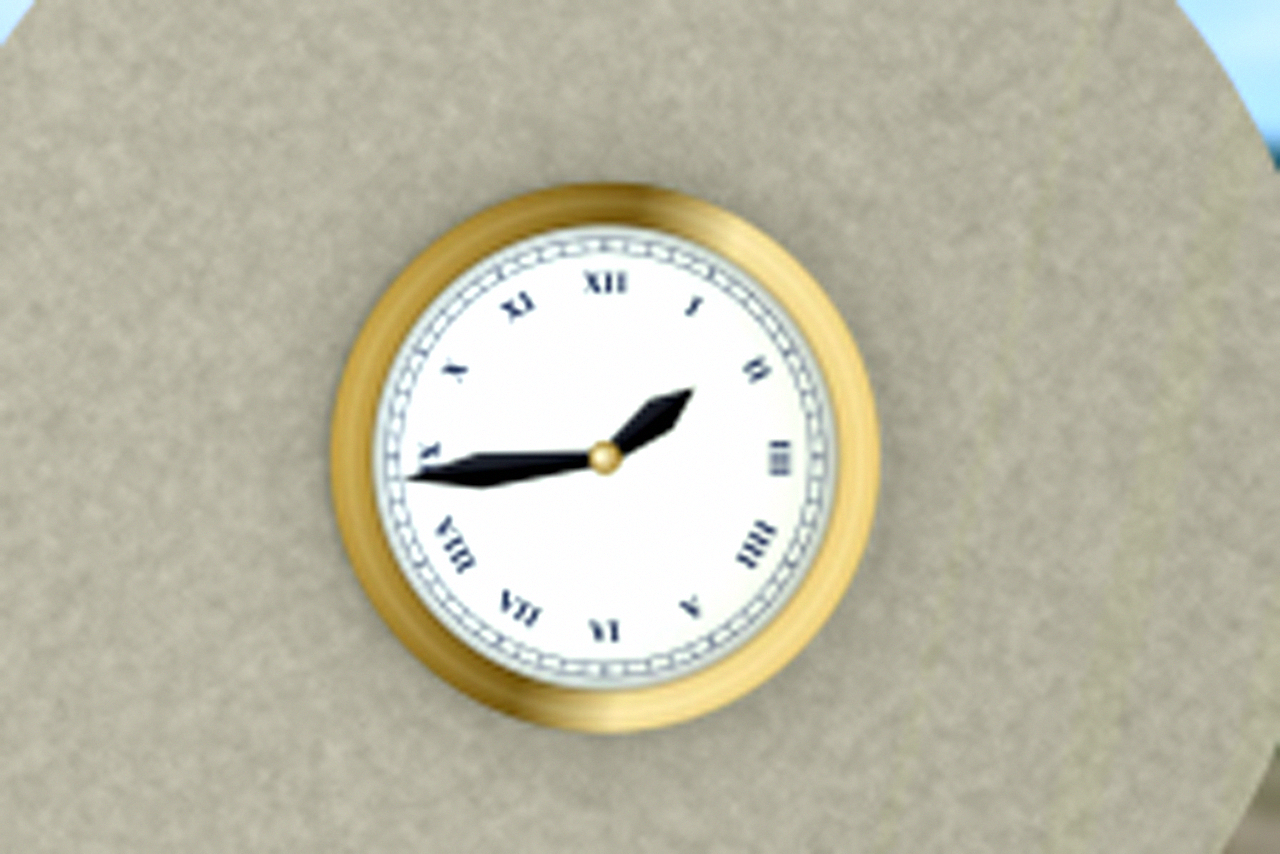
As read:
1,44
